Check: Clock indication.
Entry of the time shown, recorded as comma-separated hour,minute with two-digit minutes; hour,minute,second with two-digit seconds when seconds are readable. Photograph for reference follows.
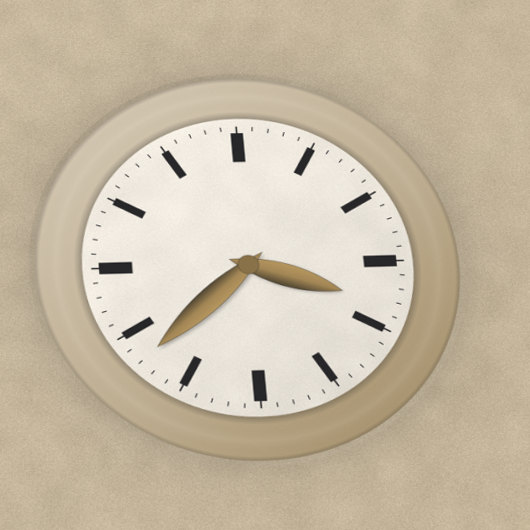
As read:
3,38
